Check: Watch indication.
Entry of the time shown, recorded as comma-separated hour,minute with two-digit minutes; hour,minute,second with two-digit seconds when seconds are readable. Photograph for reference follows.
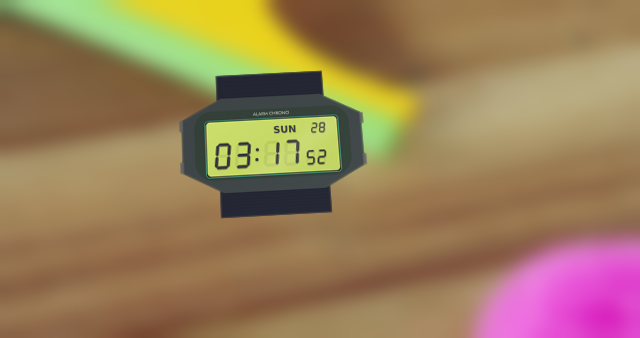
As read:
3,17,52
